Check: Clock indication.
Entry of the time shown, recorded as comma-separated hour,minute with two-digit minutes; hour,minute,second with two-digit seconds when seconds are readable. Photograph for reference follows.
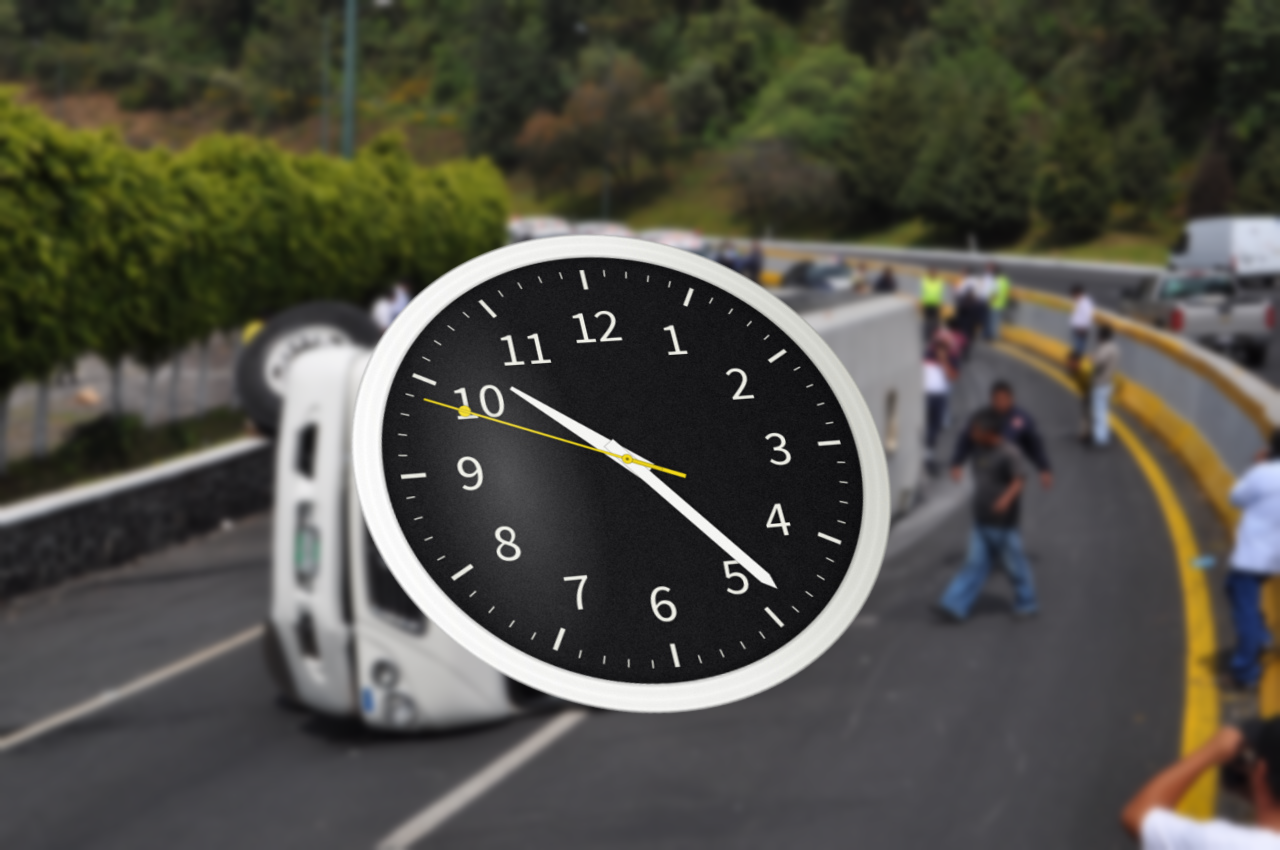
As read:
10,23,49
